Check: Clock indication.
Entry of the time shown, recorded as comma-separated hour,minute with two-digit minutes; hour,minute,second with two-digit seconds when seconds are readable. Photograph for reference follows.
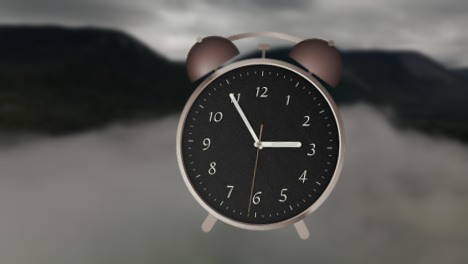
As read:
2,54,31
